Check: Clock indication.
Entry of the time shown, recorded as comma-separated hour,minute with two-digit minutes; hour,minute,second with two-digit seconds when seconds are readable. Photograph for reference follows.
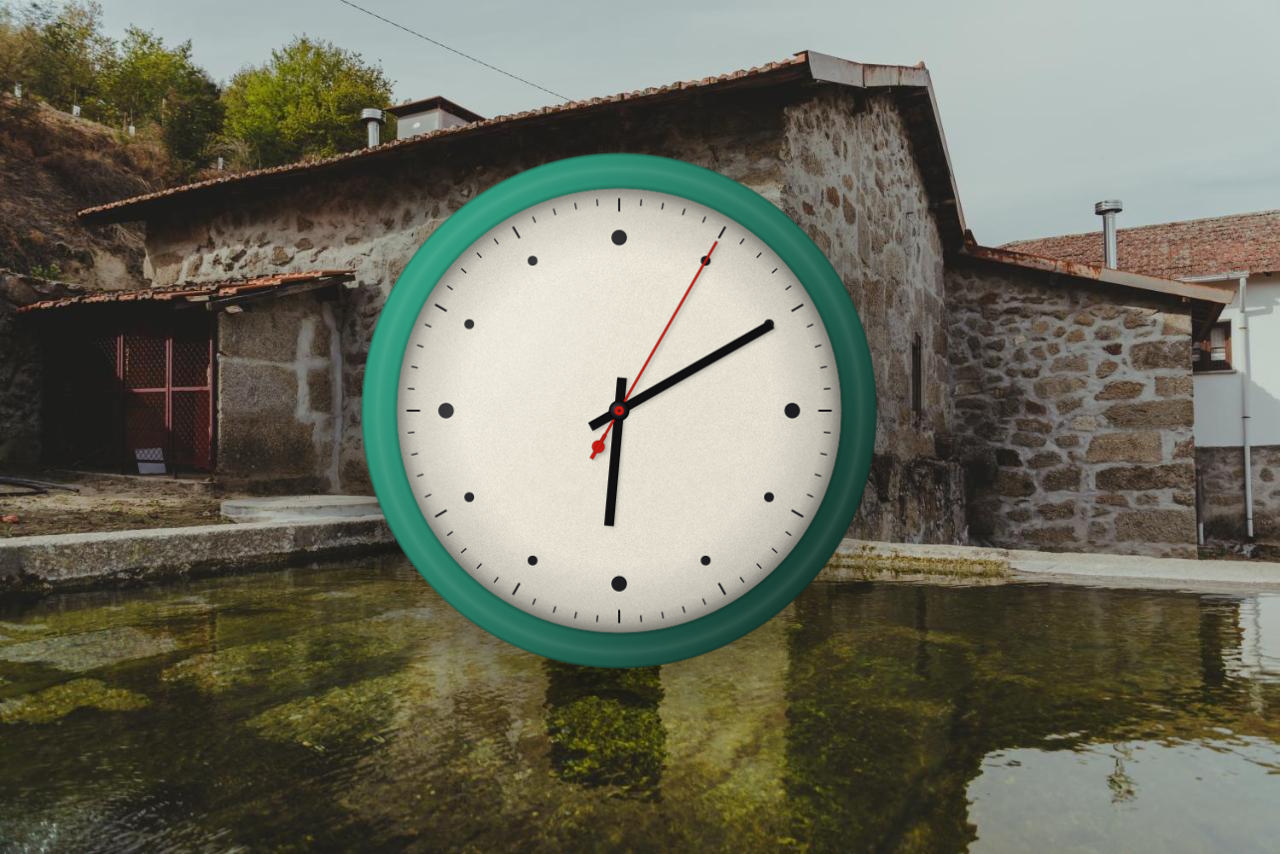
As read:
6,10,05
